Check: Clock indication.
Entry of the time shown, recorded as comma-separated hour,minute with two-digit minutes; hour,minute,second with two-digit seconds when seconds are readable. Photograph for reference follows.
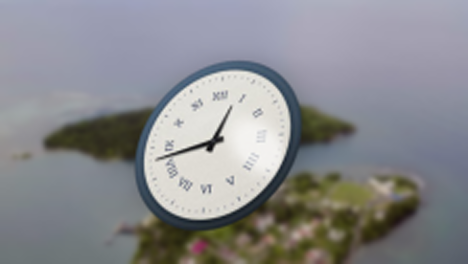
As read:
12,43
